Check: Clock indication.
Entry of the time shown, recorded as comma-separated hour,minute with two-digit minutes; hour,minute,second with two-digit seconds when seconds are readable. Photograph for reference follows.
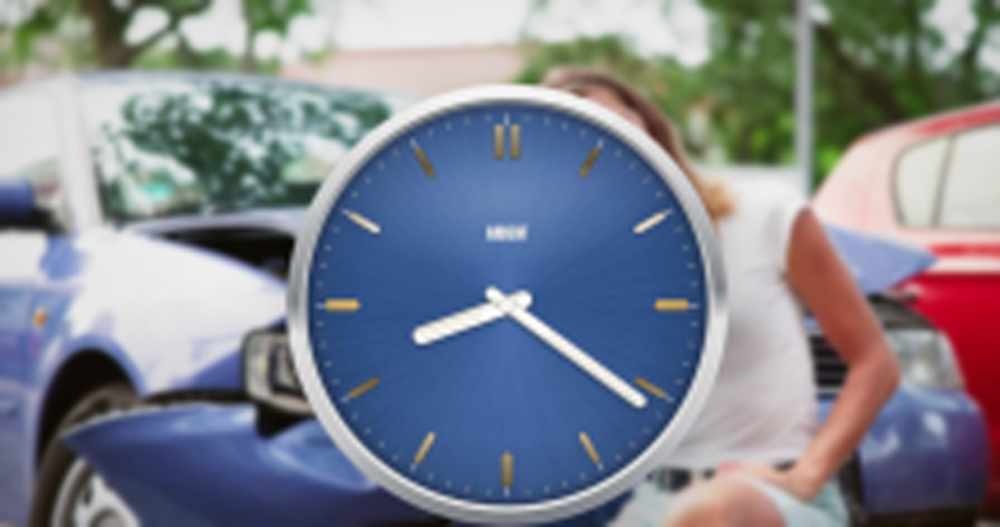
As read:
8,21
